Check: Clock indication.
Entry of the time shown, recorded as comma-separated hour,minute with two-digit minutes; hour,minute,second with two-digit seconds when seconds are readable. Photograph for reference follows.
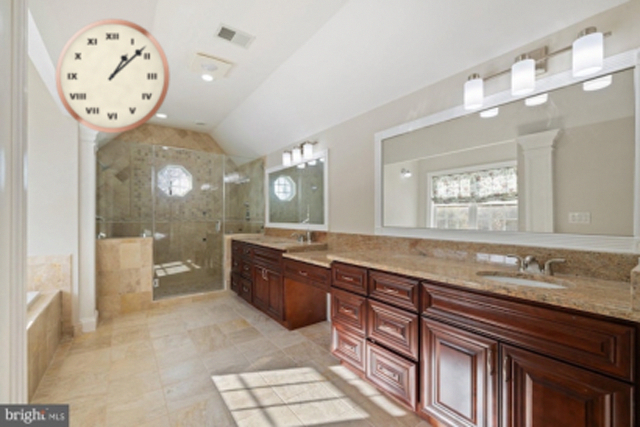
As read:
1,08
